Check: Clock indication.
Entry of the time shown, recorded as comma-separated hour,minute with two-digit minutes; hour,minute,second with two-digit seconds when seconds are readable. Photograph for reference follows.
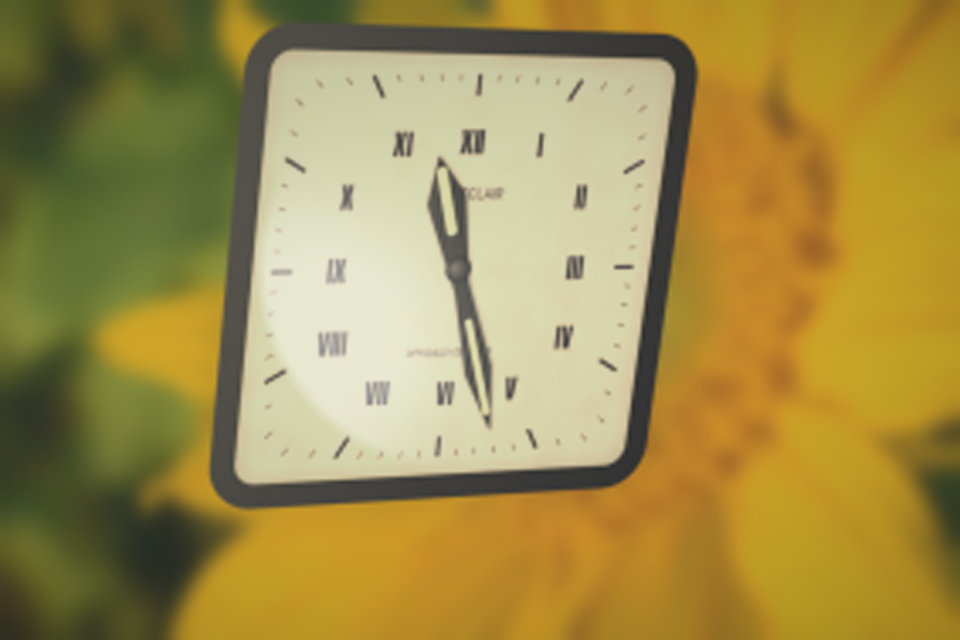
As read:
11,27
